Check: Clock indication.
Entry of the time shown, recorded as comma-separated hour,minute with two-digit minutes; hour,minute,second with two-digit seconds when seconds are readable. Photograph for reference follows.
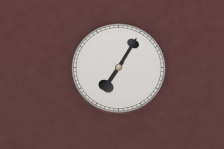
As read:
7,05
